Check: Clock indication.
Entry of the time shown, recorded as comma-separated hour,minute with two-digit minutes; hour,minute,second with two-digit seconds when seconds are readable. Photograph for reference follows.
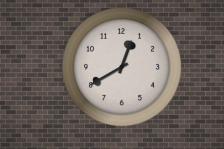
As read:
12,40
